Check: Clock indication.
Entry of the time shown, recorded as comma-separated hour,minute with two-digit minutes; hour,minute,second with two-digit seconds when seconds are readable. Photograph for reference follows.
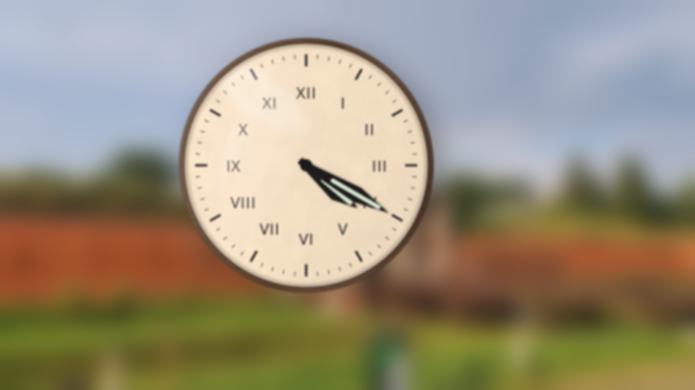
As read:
4,20
